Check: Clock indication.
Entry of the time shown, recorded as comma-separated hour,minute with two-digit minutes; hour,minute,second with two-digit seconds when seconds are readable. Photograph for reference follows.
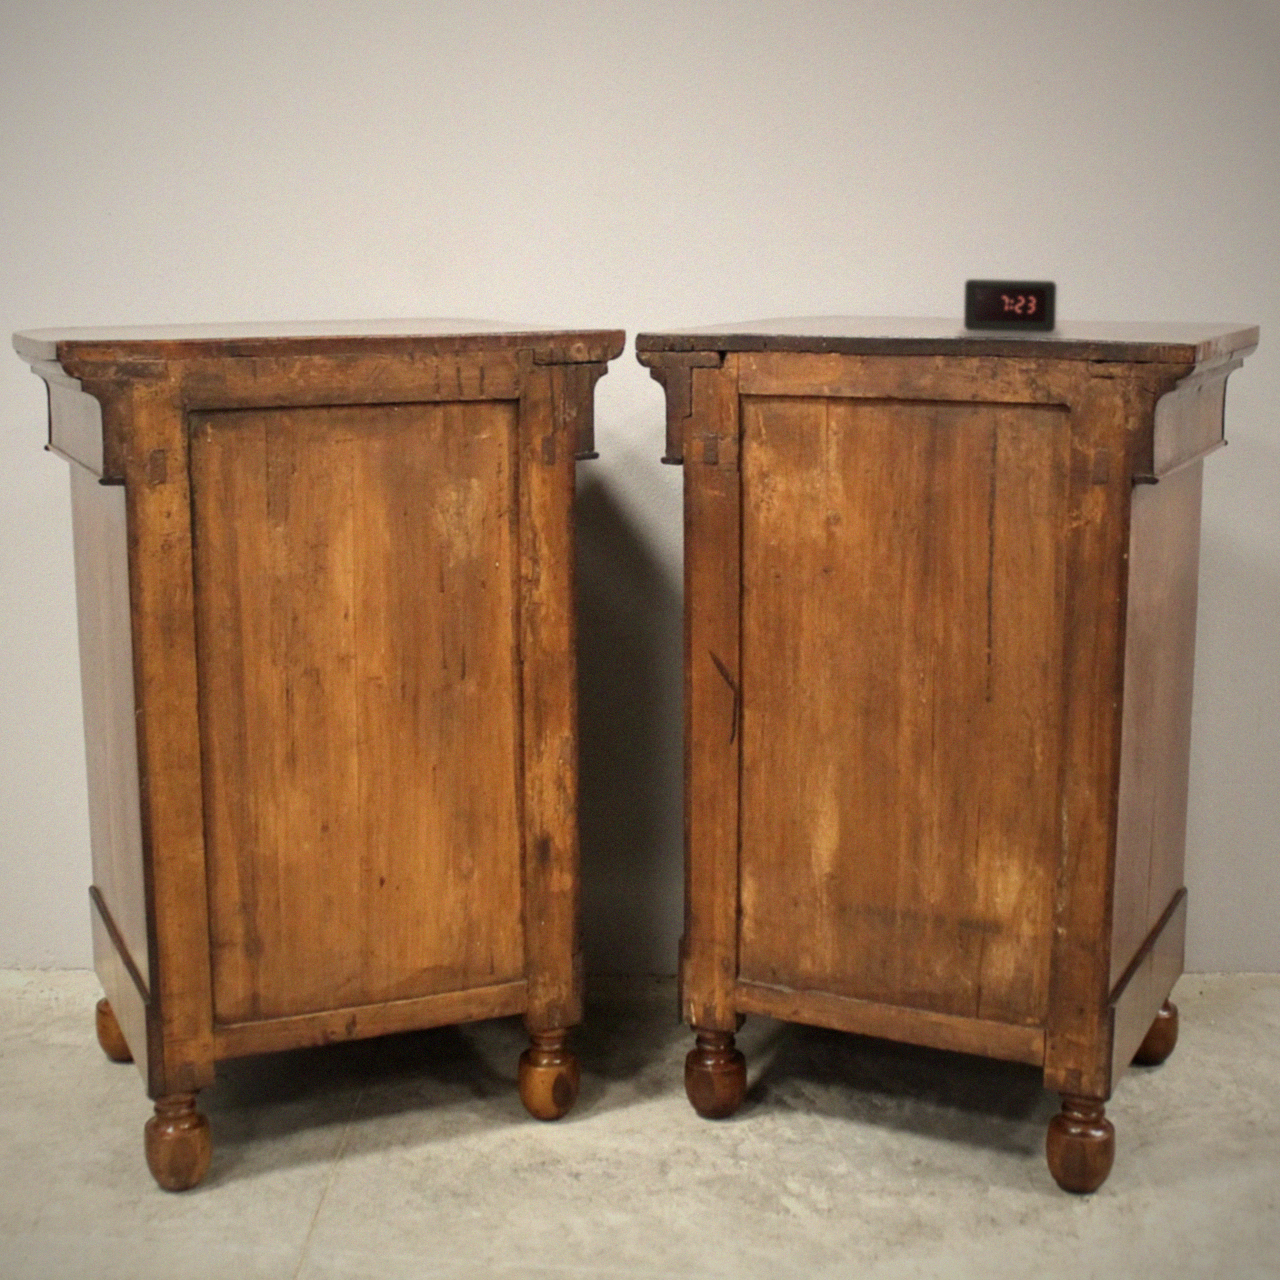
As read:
7,23
